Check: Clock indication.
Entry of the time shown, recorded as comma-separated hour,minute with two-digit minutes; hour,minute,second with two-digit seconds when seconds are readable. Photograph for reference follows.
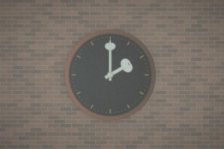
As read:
2,00
